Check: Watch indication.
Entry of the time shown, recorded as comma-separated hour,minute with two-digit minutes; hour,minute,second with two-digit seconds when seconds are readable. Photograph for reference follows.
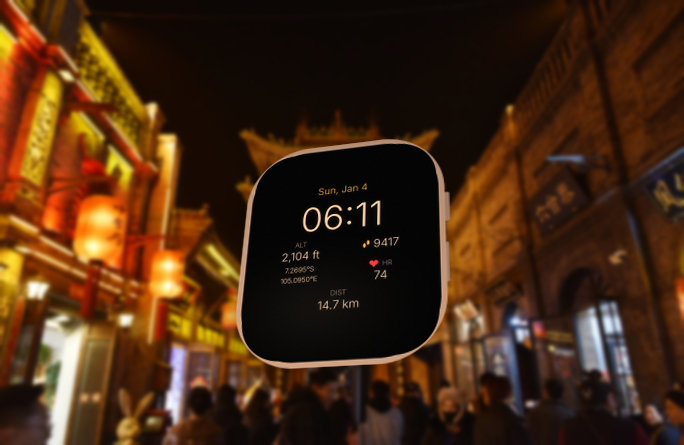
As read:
6,11
